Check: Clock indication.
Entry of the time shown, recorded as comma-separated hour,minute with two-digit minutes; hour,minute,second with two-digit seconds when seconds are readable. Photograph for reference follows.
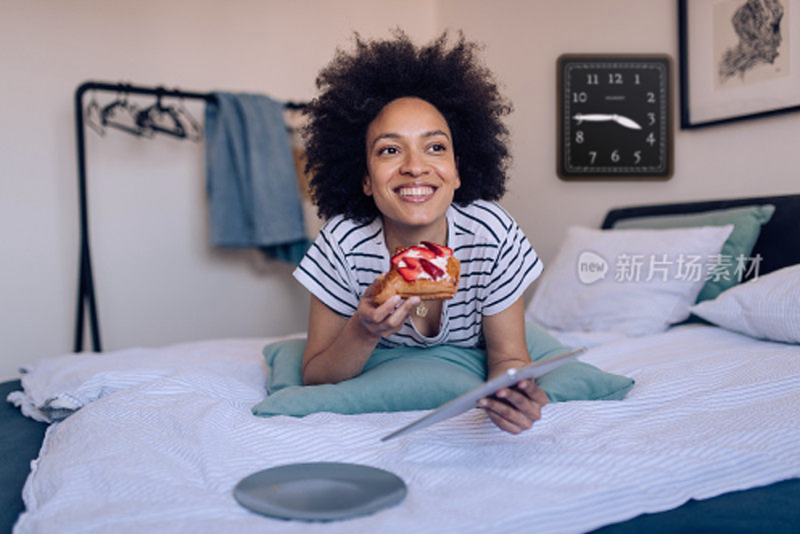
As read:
3,45
